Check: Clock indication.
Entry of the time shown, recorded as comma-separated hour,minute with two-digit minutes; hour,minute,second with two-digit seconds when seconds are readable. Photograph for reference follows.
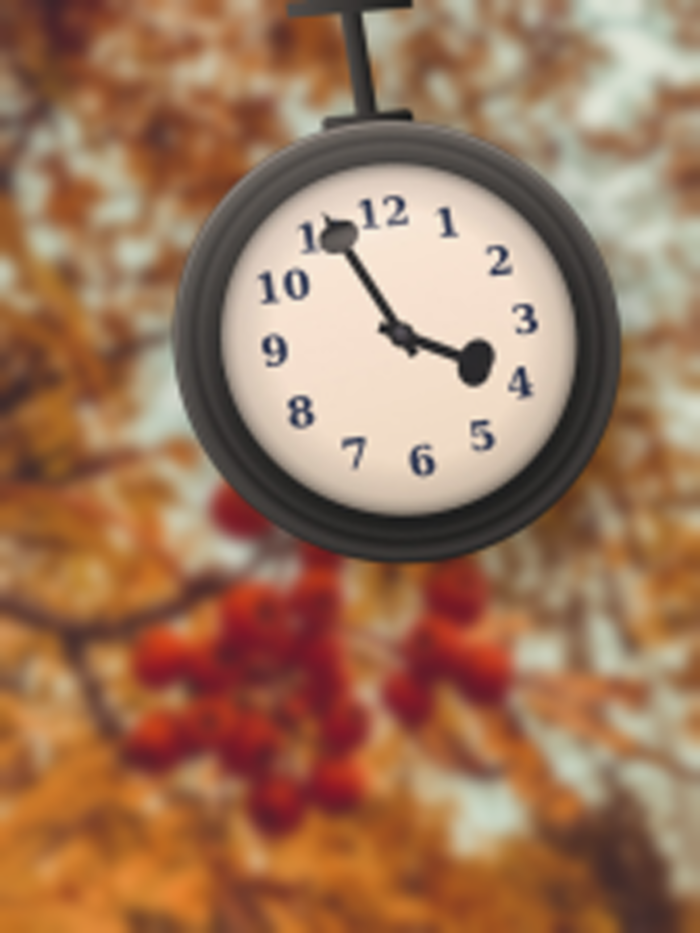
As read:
3,56
